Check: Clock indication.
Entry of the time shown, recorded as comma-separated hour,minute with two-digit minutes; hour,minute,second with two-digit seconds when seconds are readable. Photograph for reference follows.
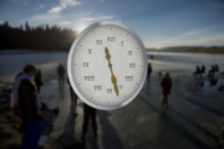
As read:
11,27
